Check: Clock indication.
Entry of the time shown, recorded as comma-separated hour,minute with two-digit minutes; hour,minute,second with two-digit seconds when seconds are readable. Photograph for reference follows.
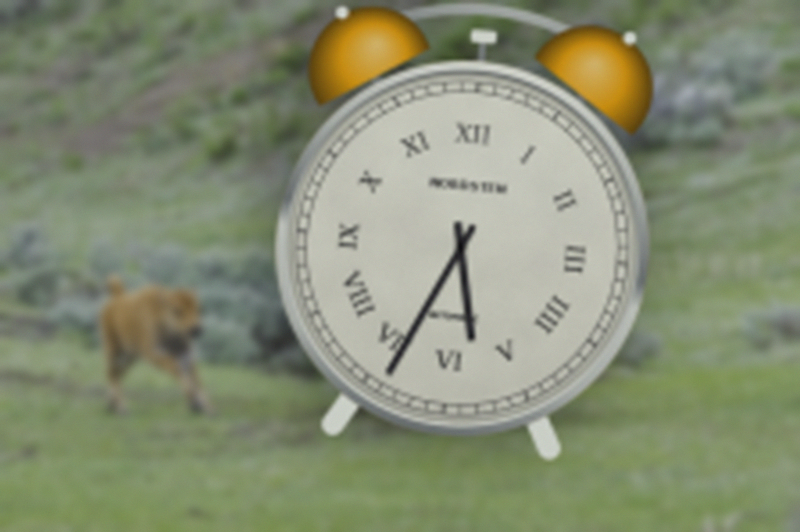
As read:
5,34
